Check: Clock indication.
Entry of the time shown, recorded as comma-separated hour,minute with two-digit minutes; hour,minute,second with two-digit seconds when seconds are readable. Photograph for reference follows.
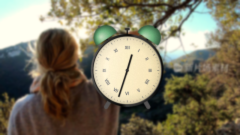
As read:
12,33
